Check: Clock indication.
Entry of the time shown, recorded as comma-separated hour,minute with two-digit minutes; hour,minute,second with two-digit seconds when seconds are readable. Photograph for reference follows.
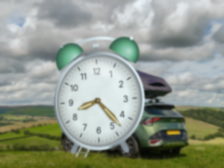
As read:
8,23
